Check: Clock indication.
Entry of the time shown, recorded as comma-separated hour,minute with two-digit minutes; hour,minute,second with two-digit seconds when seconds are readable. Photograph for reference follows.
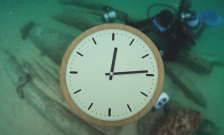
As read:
12,14
